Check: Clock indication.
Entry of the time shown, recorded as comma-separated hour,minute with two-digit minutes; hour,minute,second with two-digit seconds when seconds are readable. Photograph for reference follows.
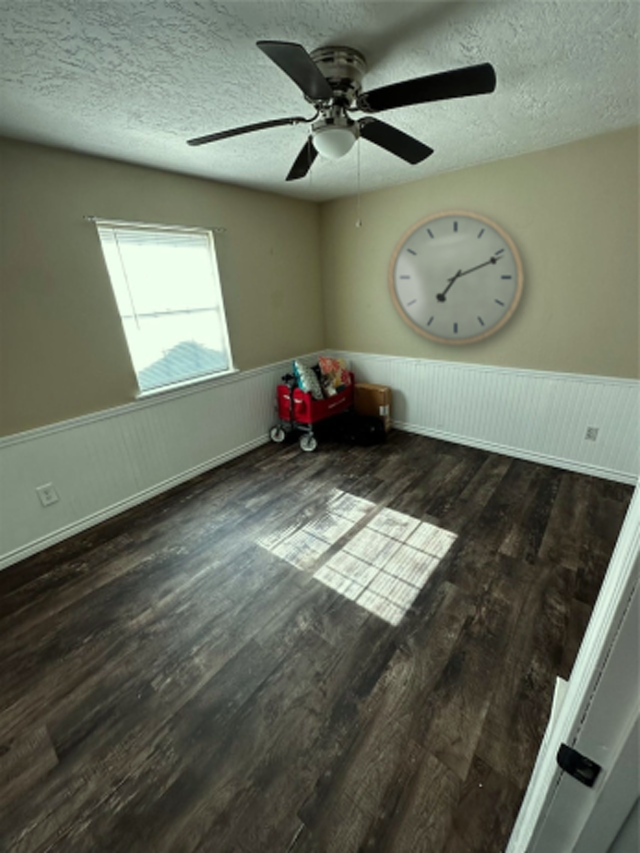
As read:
7,11
